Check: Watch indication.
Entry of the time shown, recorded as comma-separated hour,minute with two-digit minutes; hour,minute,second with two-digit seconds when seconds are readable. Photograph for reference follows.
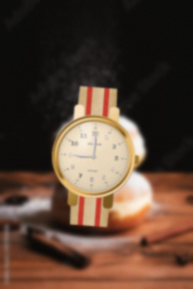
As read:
9,00
